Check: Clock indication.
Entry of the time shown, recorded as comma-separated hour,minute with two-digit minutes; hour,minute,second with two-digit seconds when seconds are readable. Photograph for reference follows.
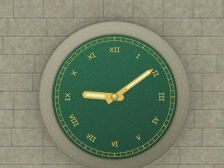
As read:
9,09
